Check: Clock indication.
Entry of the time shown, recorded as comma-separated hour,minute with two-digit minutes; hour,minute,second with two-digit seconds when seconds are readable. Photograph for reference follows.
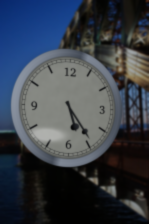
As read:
5,24
